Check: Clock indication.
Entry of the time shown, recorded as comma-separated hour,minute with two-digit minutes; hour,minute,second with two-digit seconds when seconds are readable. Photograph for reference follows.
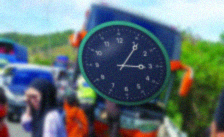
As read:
3,06
